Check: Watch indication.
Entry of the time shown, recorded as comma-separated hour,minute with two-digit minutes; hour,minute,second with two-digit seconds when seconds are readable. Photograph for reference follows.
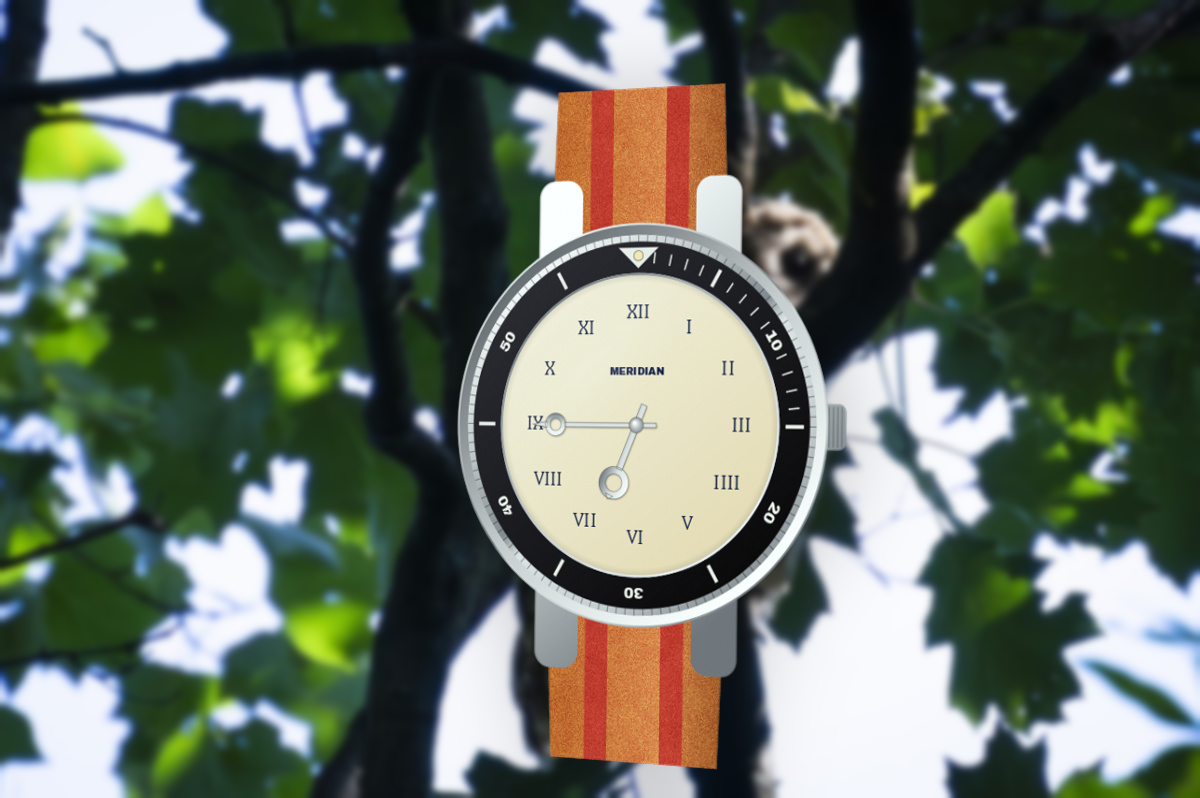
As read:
6,45
